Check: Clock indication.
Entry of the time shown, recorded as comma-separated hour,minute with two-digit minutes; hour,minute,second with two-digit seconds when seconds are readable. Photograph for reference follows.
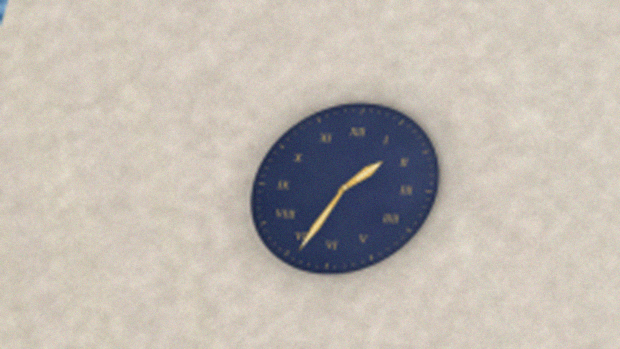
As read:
1,34
